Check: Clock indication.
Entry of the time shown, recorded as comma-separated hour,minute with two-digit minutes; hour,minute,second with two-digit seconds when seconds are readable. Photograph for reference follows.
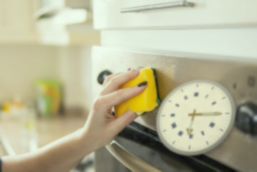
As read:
6,15
